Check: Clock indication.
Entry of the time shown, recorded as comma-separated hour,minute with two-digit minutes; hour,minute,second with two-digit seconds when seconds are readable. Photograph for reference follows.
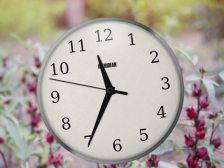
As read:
11,34,48
